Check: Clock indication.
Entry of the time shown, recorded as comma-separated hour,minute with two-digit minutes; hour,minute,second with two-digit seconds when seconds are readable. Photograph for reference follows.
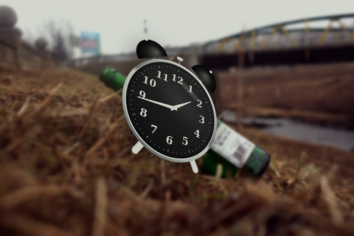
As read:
1,44
